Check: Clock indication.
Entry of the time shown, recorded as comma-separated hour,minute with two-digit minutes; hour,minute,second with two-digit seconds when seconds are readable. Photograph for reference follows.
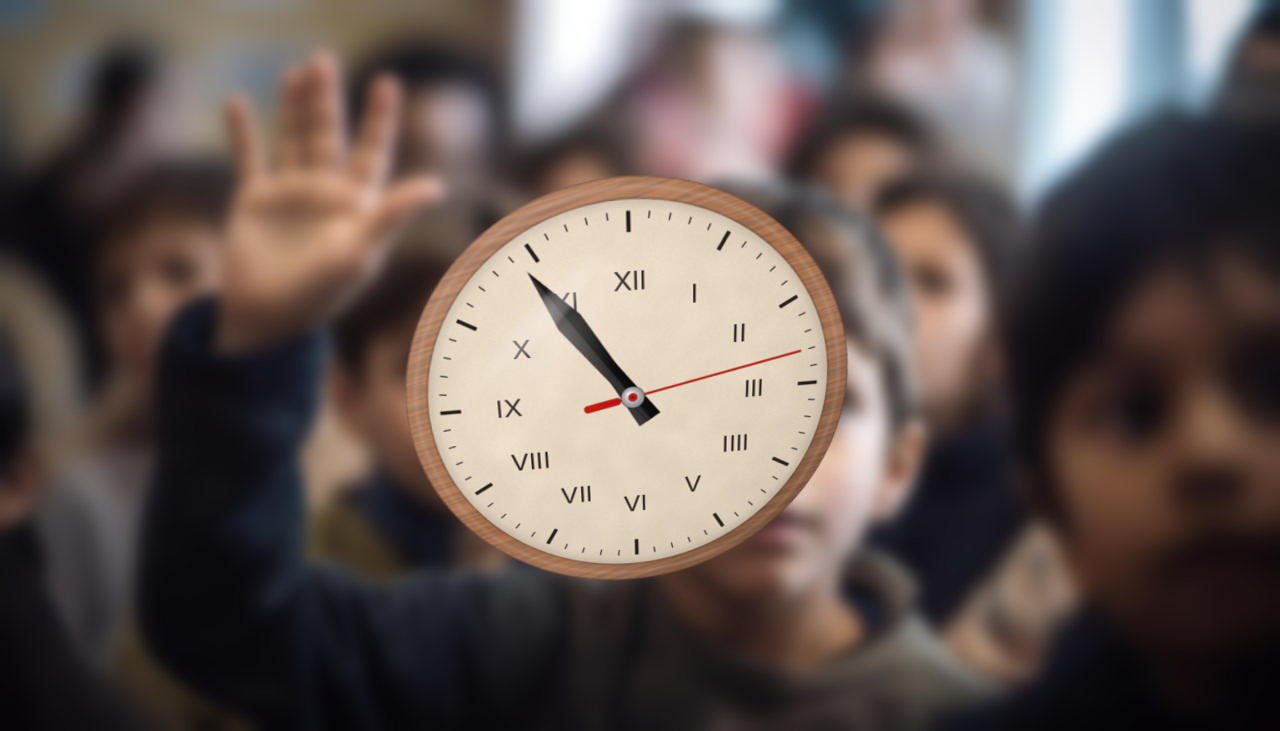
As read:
10,54,13
